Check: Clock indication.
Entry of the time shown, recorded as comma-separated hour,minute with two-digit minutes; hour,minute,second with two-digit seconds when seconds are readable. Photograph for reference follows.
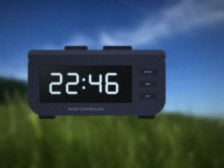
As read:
22,46
